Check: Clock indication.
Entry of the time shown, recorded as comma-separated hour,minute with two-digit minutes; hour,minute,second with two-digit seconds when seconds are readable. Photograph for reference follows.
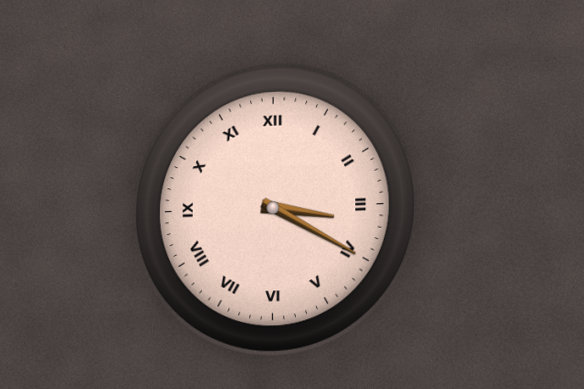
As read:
3,20
